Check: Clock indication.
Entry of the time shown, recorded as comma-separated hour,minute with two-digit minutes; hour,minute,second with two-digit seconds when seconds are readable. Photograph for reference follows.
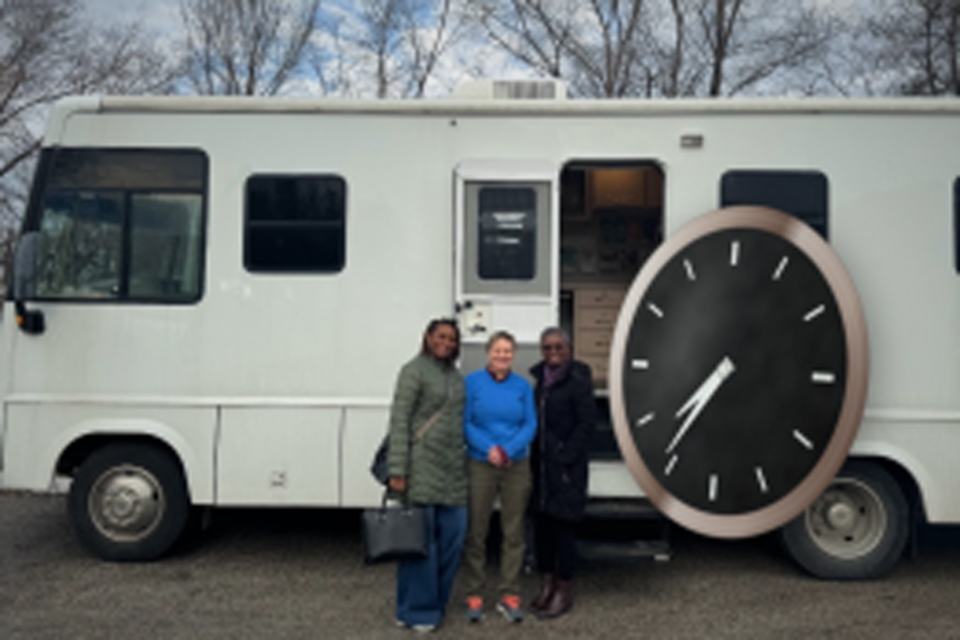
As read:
7,36
